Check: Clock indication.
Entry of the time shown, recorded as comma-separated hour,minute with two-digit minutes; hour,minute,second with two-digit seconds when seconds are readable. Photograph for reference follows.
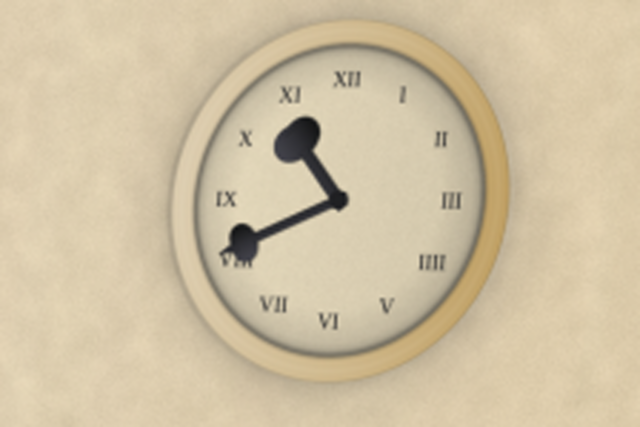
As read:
10,41
